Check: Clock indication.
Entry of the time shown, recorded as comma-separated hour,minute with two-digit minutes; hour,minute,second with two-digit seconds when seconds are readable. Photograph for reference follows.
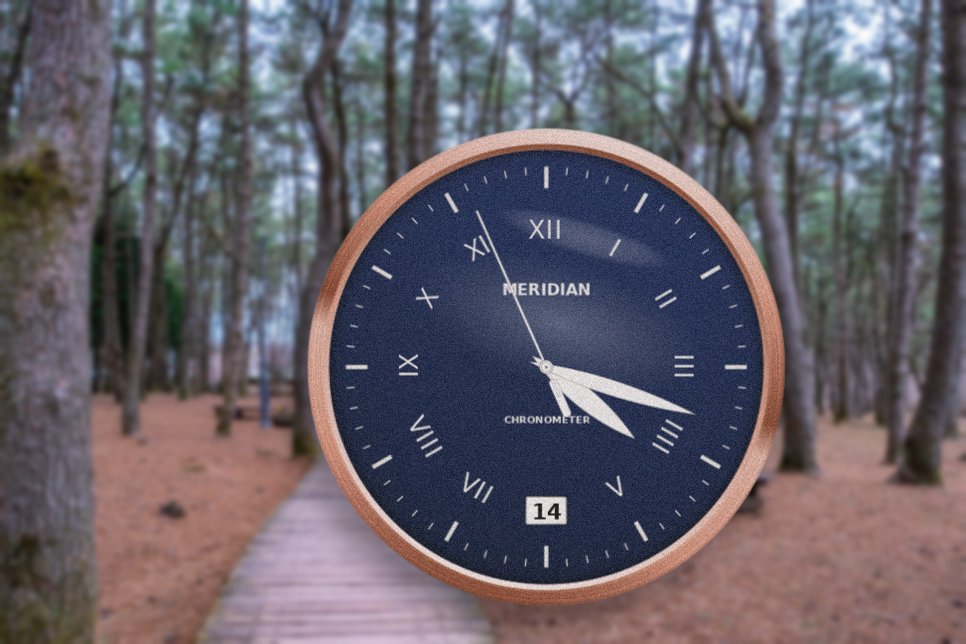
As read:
4,17,56
